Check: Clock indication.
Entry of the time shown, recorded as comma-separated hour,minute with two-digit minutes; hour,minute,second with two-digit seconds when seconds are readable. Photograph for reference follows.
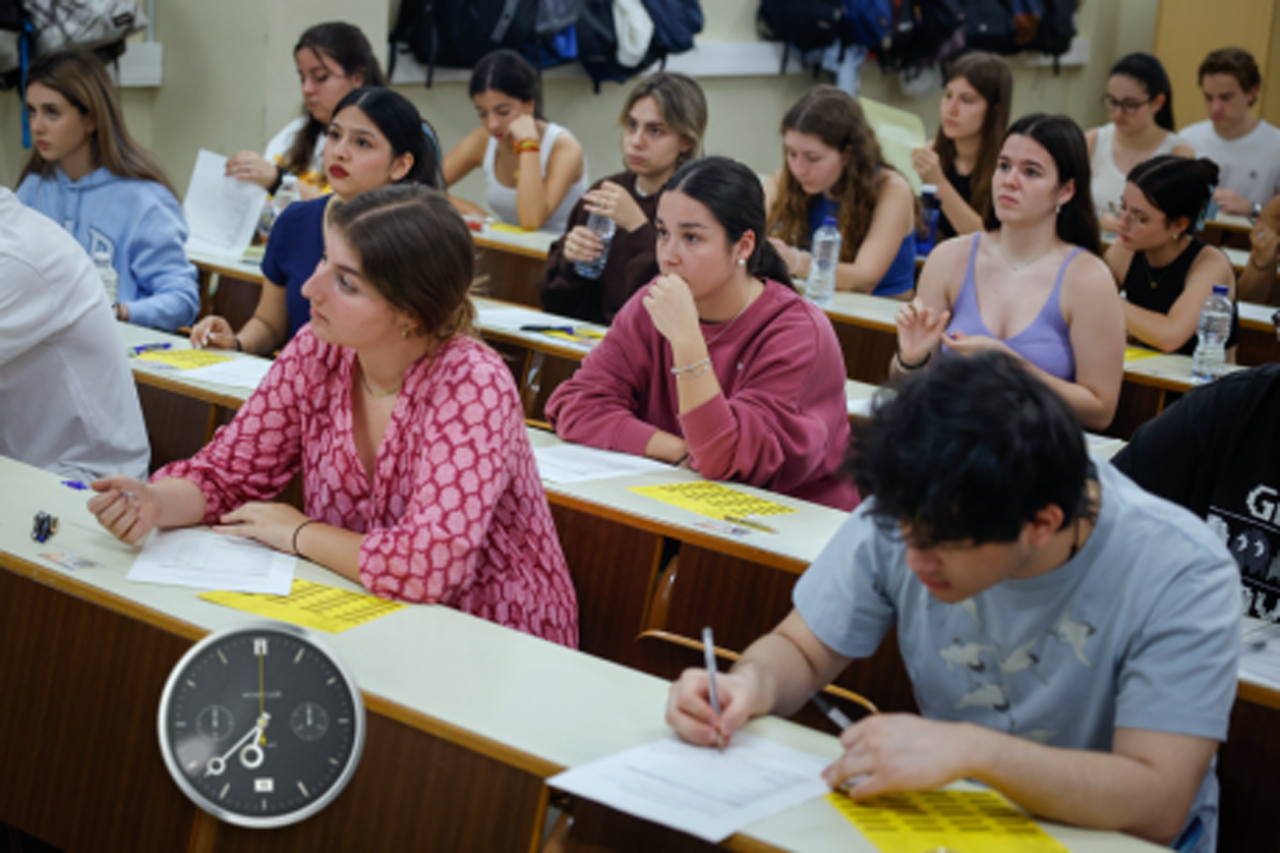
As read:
6,38
